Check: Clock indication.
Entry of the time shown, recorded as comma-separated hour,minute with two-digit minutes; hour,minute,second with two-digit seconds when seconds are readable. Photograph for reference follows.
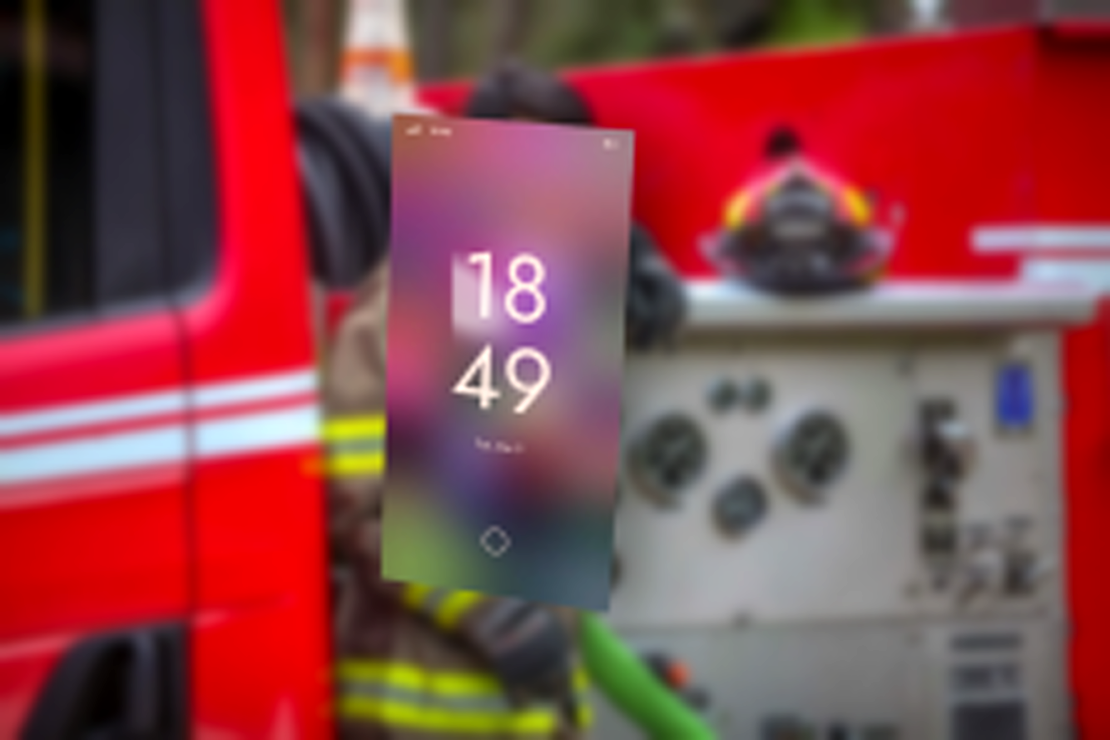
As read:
18,49
